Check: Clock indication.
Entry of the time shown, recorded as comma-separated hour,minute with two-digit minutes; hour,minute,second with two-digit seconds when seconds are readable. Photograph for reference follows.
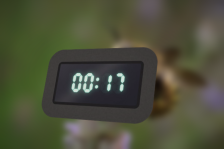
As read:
0,17
